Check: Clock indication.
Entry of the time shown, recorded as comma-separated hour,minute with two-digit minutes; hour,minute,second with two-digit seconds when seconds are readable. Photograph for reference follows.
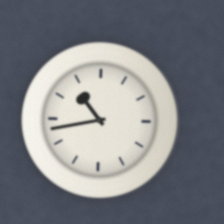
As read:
10,43
